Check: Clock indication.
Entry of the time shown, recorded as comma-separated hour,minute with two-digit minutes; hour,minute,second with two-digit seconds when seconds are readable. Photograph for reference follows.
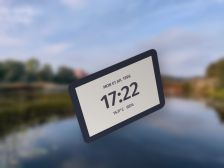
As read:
17,22
